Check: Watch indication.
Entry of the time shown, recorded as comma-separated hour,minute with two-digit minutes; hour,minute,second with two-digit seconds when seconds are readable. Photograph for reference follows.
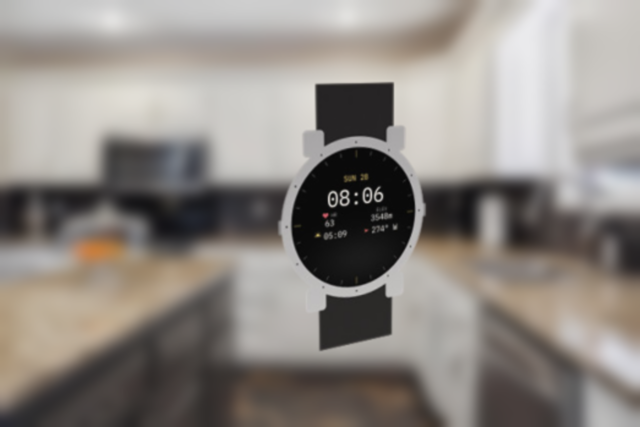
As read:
8,06
